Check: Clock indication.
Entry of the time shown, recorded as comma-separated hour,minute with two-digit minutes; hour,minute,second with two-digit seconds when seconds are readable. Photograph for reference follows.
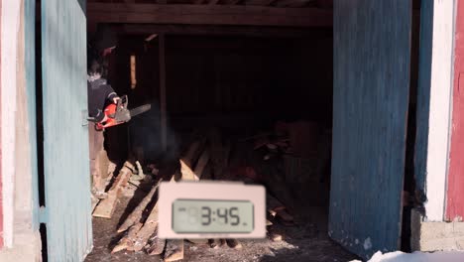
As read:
3,45
